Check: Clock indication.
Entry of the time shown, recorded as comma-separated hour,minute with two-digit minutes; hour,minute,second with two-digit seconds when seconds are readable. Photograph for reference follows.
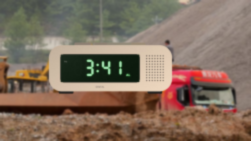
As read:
3,41
